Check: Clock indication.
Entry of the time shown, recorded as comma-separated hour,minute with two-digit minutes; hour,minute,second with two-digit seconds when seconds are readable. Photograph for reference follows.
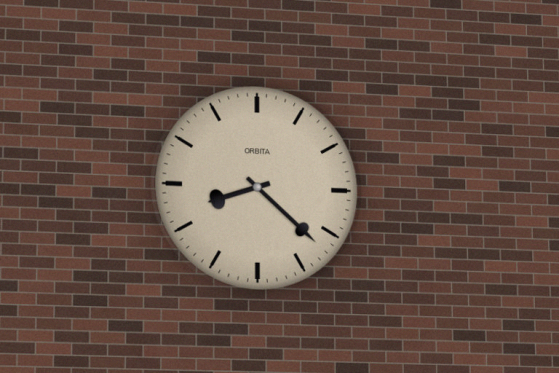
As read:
8,22
